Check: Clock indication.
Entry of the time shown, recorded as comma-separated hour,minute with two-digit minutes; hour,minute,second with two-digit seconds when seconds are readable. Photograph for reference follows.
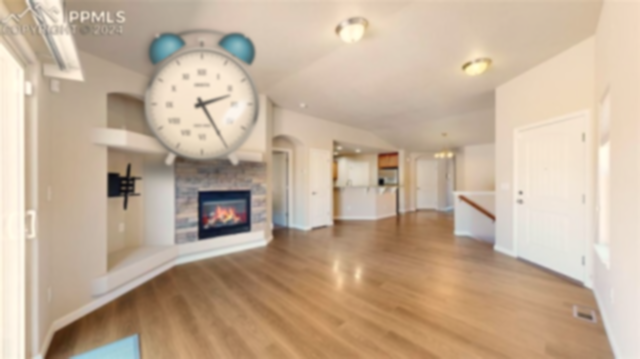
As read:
2,25
